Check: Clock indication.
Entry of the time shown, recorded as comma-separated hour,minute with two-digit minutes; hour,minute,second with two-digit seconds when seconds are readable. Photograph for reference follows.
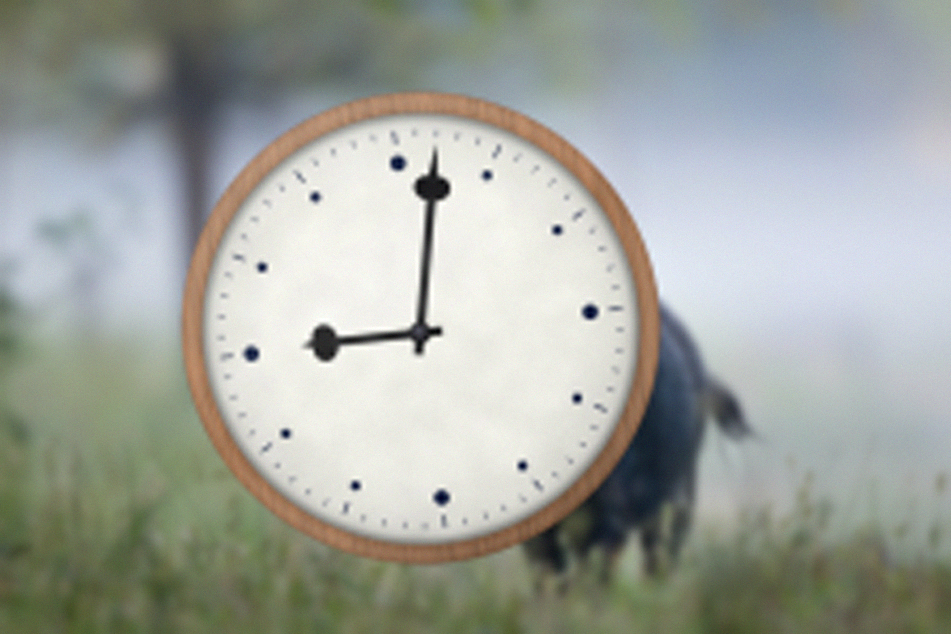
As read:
9,02
